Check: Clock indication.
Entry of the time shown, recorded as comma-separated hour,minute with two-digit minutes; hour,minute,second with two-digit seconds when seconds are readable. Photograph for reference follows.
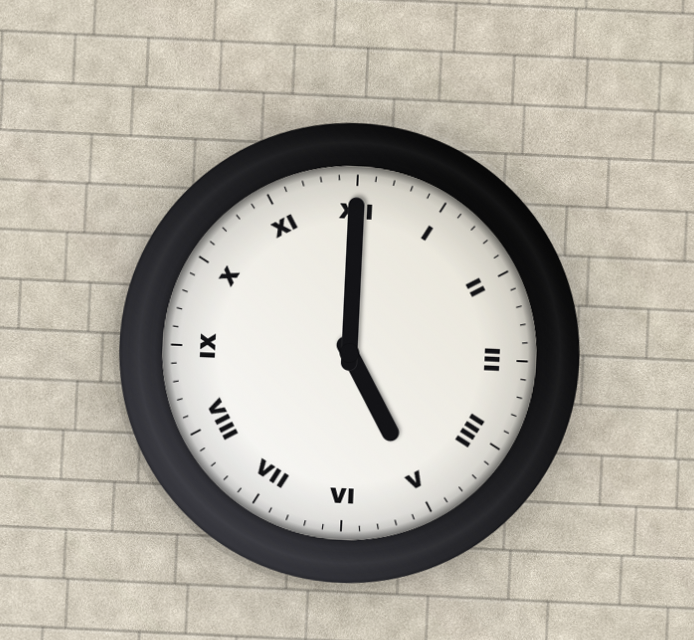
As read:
5,00
